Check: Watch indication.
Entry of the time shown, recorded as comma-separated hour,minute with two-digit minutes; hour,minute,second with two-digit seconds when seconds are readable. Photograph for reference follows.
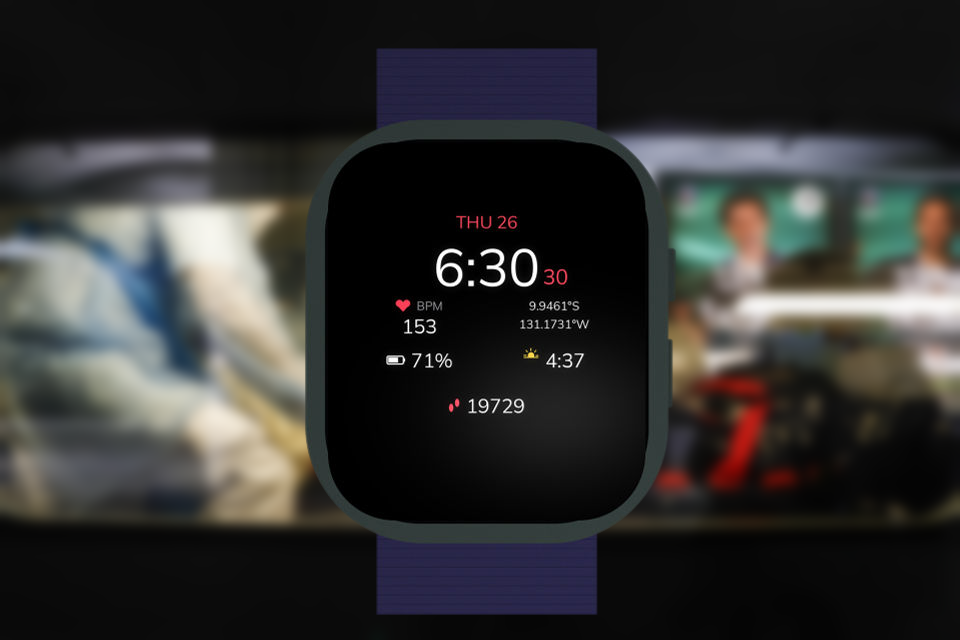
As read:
6,30,30
